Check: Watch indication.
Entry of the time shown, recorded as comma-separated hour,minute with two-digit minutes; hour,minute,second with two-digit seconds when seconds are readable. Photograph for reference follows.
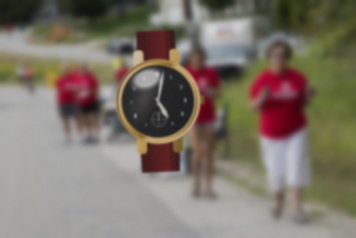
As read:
5,02
